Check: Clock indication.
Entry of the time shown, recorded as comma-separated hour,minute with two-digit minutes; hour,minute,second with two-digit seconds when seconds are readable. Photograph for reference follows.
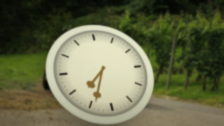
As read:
7,34
